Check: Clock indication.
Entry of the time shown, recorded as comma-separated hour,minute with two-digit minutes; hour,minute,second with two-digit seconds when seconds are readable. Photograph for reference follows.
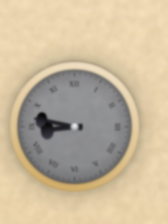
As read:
8,47
